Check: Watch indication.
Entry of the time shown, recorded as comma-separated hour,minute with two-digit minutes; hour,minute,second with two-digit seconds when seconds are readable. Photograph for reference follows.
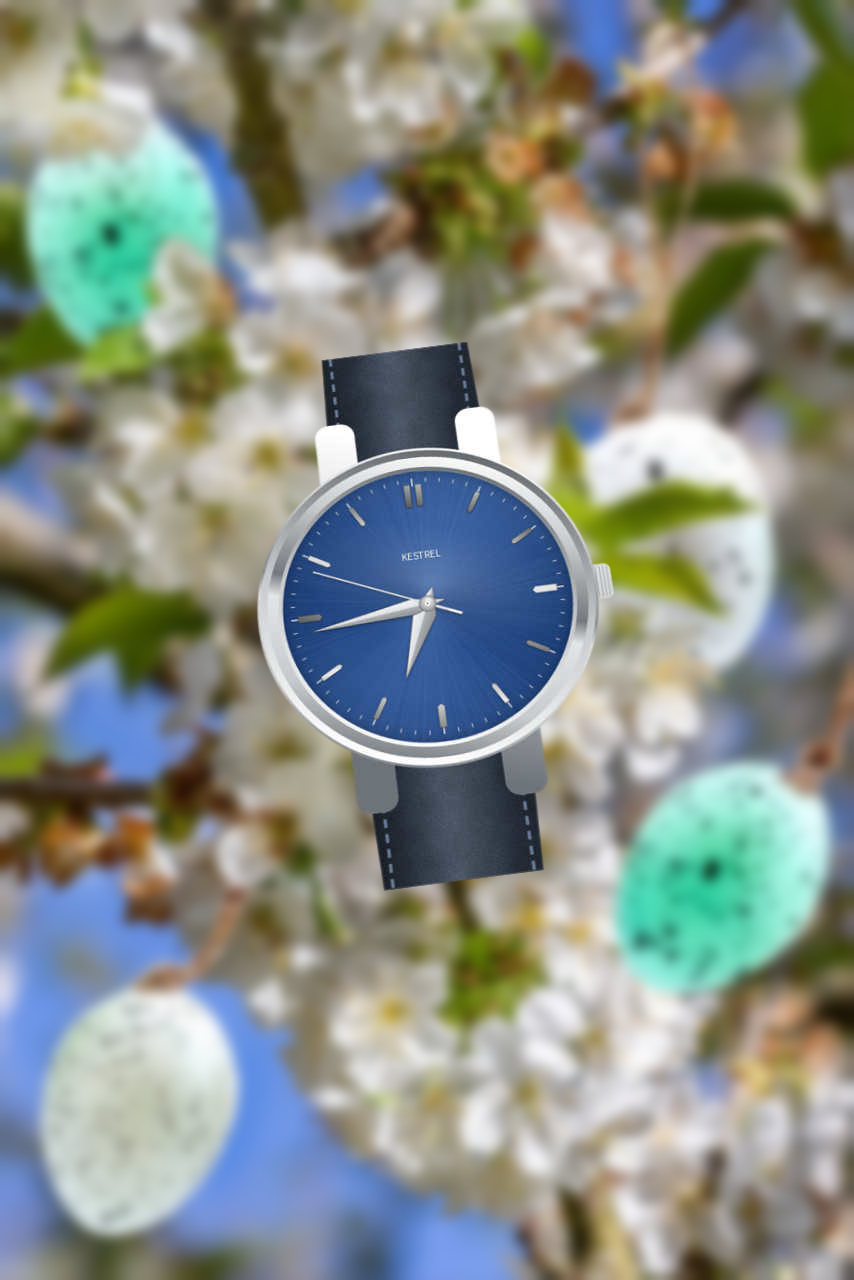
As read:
6,43,49
